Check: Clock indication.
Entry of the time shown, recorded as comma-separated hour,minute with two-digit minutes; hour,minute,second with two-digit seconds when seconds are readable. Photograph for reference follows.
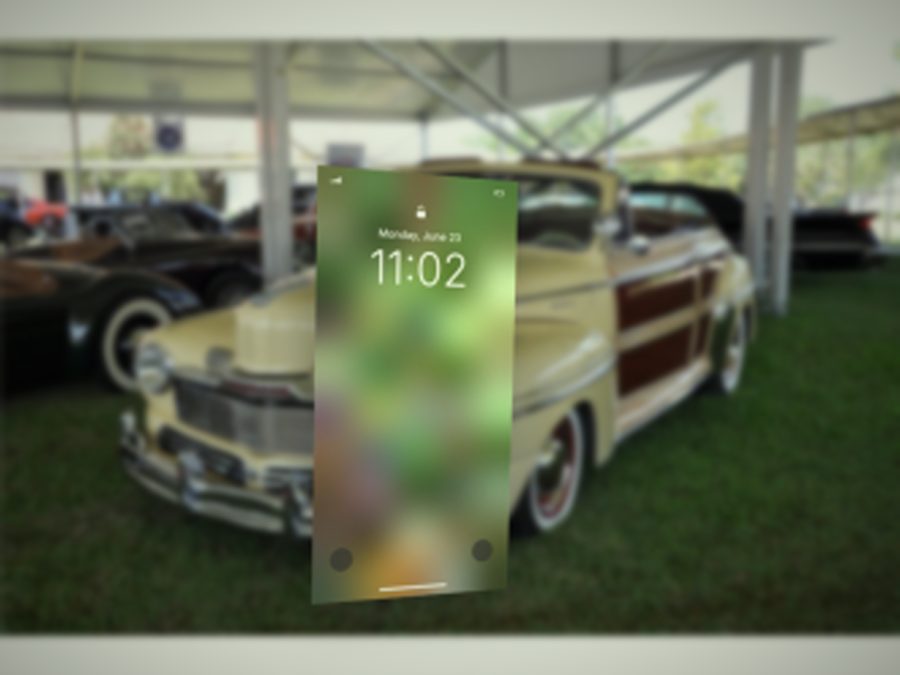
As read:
11,02
